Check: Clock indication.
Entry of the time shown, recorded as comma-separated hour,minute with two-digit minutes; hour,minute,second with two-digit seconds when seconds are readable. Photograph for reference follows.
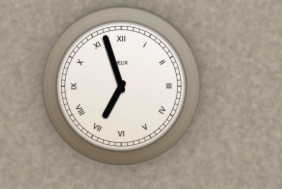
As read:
6,57
